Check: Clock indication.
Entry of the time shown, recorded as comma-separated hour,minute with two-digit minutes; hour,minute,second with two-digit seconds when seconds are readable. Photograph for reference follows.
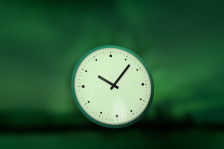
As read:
10,07
